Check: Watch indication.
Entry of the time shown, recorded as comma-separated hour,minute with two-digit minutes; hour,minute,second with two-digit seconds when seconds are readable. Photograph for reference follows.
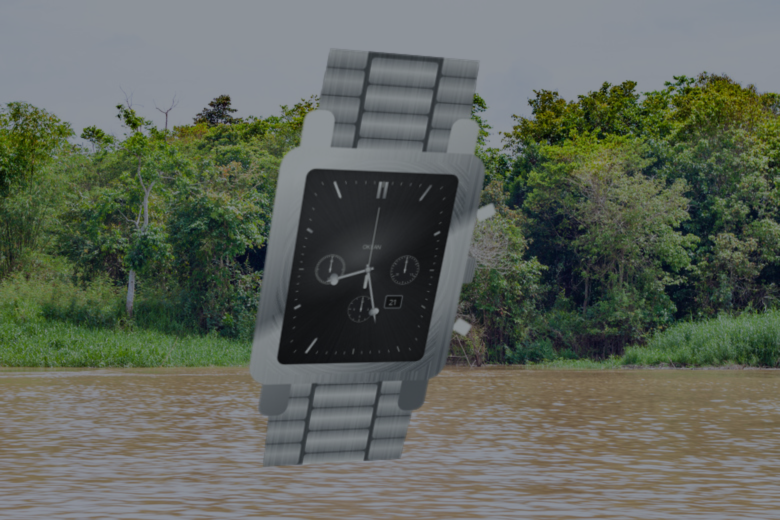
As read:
8,27
